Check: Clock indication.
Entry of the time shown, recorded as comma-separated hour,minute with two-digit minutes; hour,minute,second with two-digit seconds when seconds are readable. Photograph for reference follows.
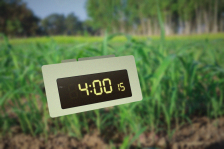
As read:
4,00,15
